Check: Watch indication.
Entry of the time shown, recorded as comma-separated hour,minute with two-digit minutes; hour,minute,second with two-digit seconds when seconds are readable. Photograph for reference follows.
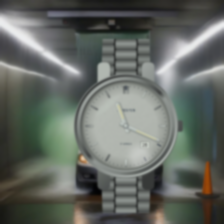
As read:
11,19
